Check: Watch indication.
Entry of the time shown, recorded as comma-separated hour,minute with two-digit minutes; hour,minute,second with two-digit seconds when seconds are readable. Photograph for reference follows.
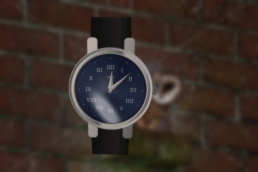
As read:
12,08
